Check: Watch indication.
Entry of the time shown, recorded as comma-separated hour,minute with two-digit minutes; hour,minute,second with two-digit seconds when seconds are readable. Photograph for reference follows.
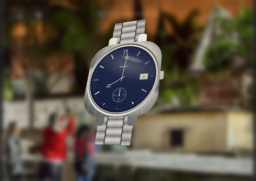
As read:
8,01
